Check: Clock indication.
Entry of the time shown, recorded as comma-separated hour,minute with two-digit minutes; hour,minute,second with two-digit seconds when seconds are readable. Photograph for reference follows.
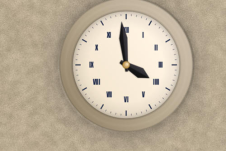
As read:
3,59
